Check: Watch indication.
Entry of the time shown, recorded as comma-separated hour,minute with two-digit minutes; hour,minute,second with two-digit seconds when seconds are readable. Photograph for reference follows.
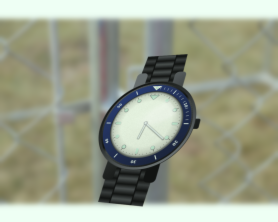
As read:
6,21
